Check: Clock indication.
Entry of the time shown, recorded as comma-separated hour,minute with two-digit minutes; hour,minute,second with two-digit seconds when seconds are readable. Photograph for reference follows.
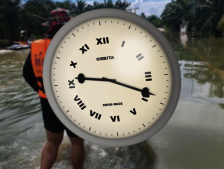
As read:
9,19
